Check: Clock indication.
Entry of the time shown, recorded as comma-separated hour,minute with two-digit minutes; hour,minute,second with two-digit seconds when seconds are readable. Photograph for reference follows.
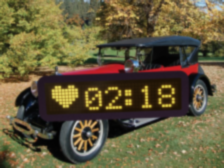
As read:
2,18
